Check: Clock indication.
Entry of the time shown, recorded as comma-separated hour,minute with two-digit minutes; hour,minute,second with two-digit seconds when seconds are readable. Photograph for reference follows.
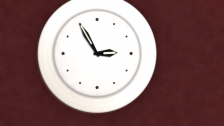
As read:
2,55
